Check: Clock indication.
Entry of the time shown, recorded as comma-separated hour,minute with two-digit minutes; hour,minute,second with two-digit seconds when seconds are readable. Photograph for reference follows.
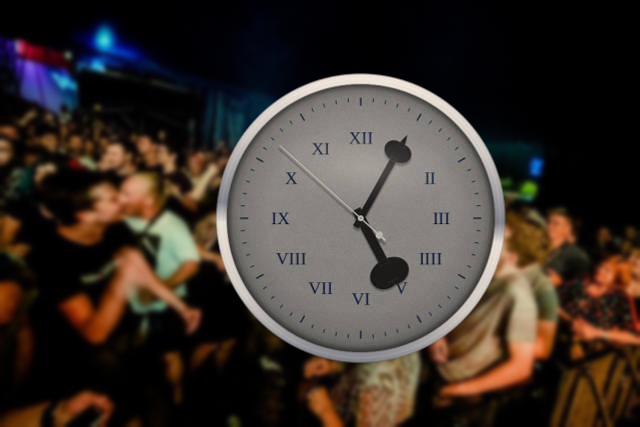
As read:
5,04,52
